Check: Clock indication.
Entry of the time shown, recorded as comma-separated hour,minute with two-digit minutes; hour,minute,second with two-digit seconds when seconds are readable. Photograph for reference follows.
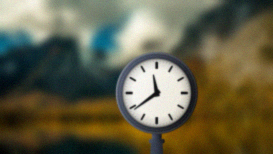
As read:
11,39
